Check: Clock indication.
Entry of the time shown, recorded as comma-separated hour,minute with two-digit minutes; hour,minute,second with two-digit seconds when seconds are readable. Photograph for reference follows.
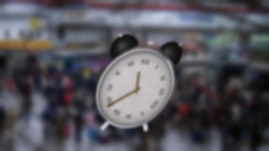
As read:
11,39
